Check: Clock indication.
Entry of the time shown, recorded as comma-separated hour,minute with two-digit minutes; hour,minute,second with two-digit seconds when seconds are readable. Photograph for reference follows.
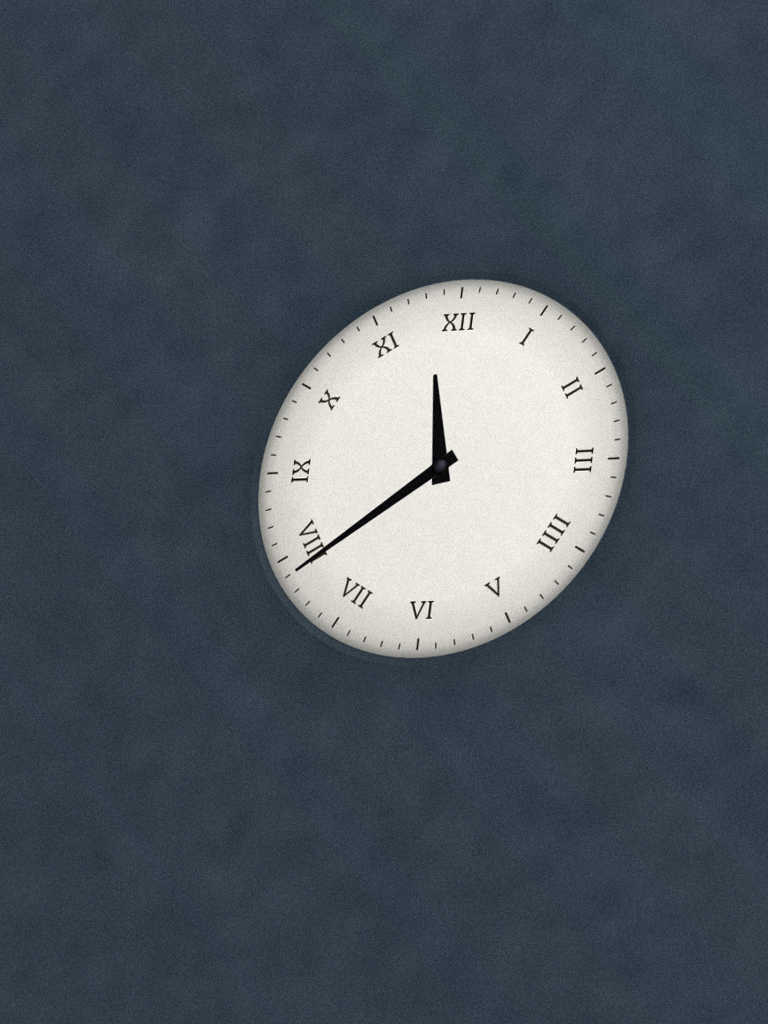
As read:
11,39
